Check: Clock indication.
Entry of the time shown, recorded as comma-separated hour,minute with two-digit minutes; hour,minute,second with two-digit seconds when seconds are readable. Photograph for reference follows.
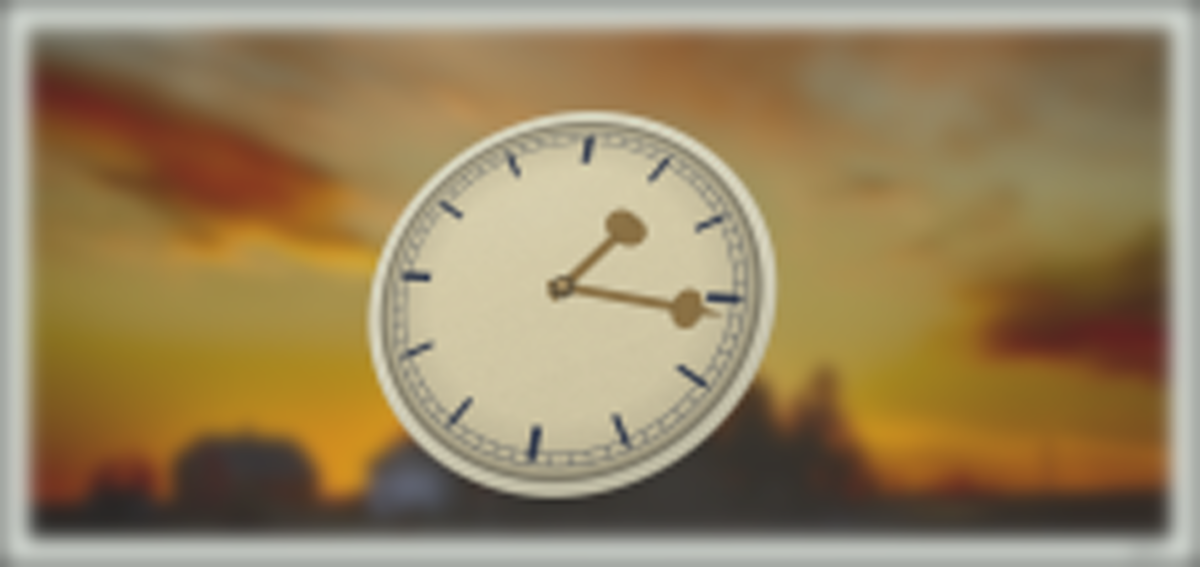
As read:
1,16
